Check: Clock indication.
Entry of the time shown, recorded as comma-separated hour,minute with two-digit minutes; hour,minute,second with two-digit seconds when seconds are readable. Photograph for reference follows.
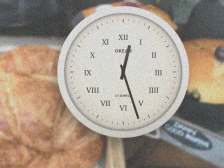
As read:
12,27
